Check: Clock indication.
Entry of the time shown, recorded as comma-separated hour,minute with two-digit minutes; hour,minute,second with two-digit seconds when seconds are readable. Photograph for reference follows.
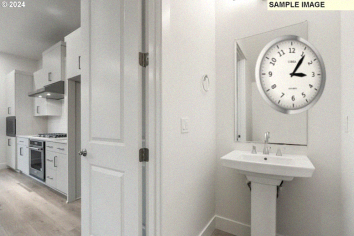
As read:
3,06
